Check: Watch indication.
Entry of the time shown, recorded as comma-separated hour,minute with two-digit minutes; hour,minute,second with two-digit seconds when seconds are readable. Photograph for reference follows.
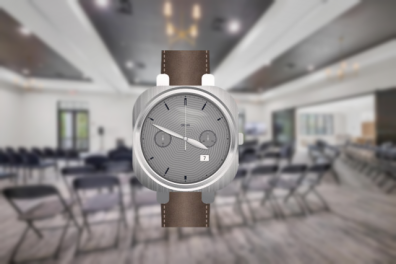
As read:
3,49
